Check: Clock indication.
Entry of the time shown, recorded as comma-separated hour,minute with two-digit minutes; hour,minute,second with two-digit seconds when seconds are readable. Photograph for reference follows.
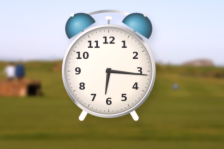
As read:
6,16
